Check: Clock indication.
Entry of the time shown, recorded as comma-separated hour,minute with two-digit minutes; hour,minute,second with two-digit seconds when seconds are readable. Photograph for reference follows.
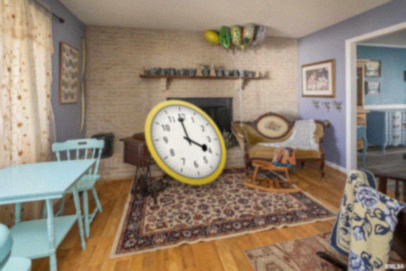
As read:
3,59
